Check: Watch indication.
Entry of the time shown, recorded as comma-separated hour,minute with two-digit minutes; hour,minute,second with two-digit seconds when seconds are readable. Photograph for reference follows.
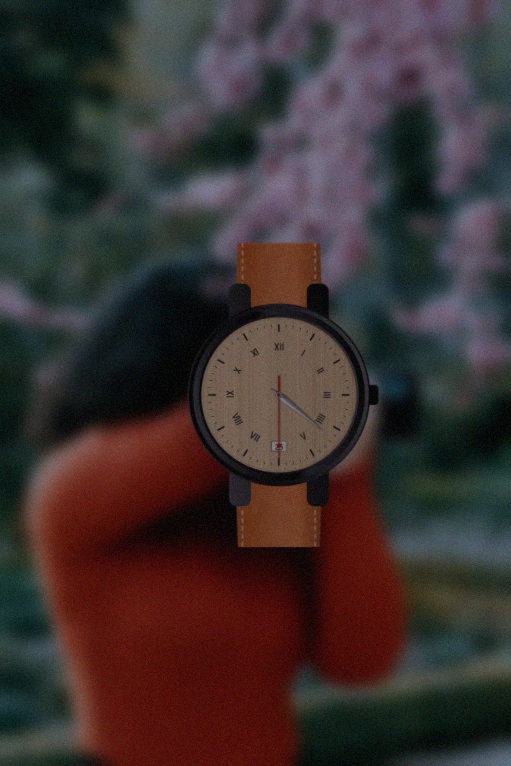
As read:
4,21,30
